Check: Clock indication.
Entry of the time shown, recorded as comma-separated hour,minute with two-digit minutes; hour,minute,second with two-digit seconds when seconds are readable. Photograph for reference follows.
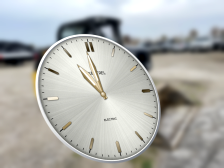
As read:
10,59
